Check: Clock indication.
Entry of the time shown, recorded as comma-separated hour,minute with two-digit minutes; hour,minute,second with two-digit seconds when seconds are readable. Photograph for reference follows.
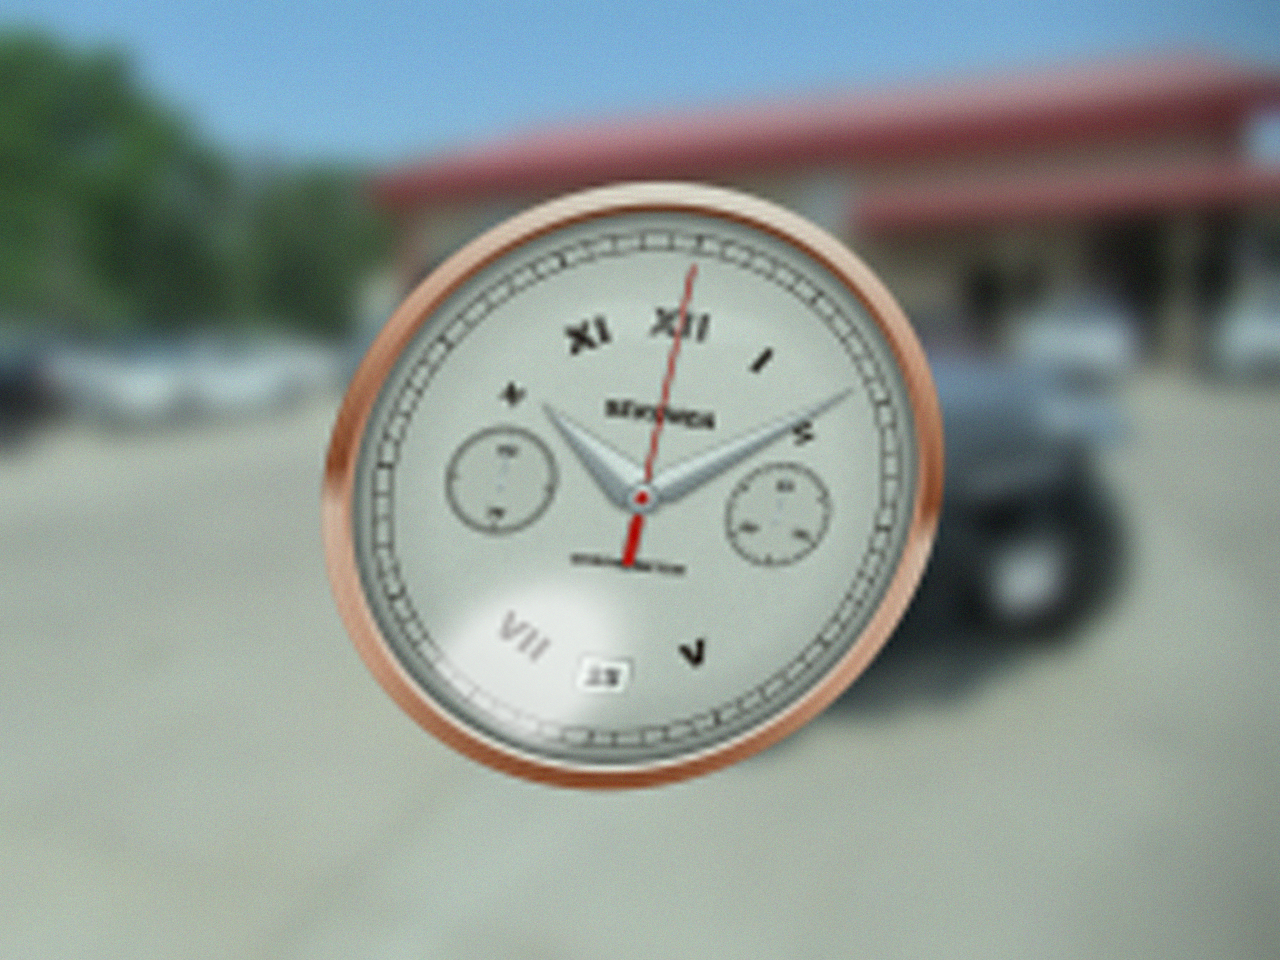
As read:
10,09
